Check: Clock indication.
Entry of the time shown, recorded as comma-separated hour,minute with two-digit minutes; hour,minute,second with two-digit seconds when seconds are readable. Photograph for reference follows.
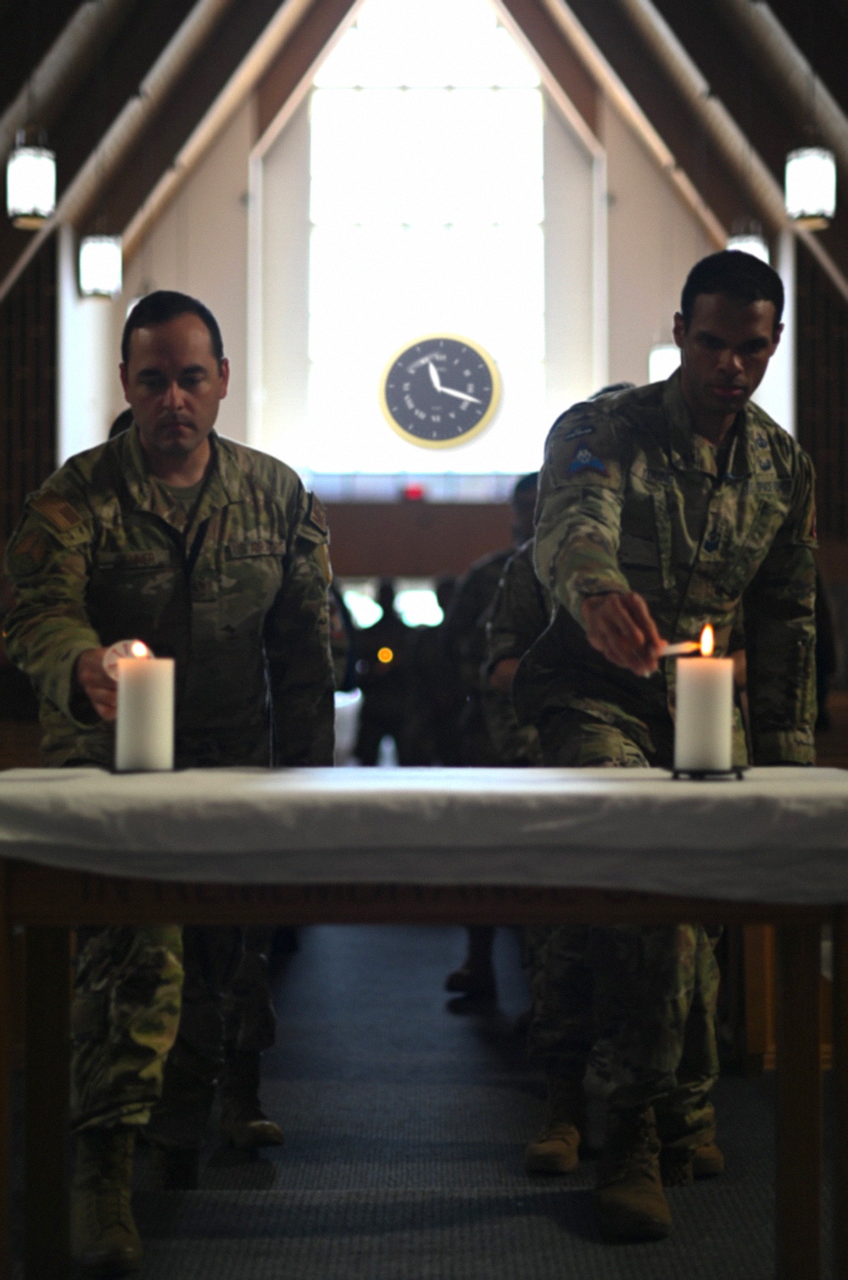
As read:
11,18
